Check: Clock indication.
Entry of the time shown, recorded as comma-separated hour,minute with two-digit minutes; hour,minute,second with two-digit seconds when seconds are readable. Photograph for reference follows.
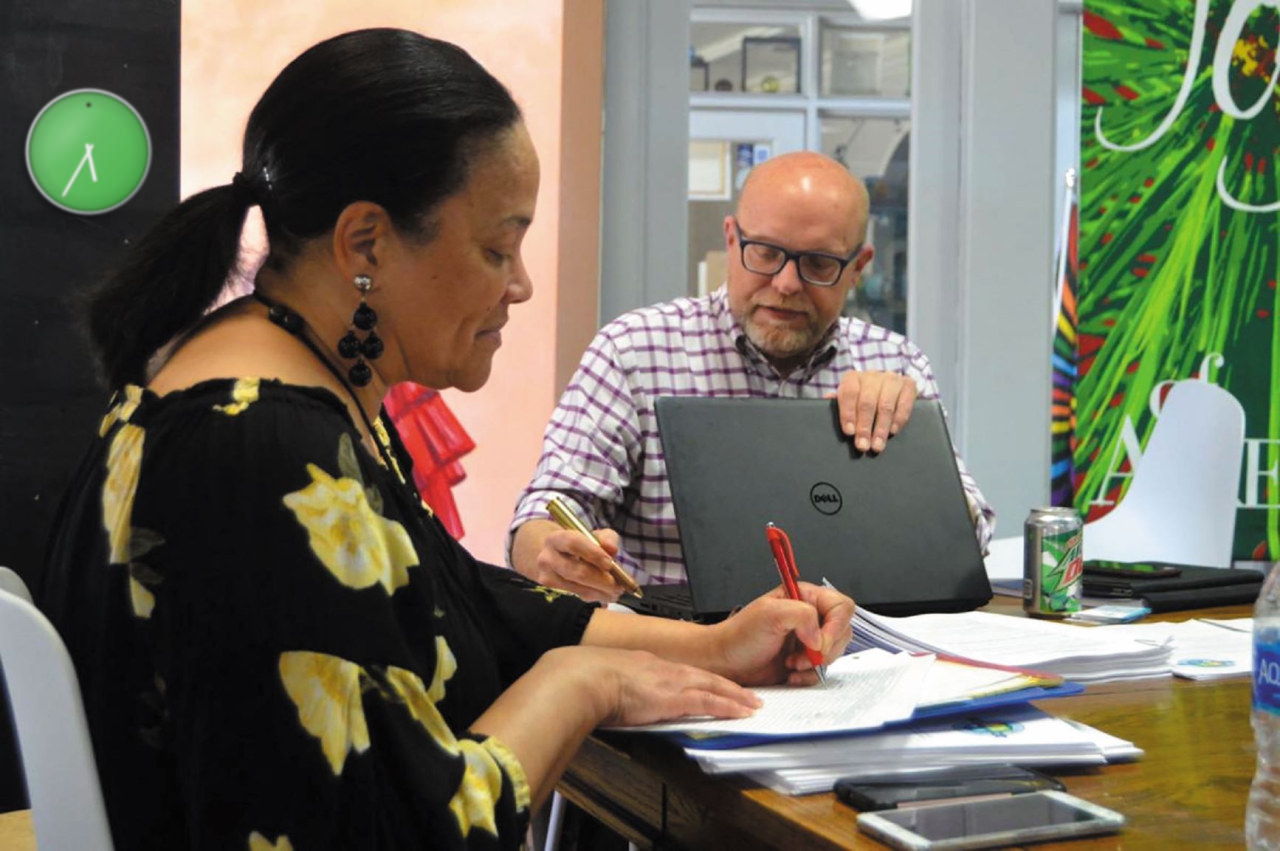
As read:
5,35
